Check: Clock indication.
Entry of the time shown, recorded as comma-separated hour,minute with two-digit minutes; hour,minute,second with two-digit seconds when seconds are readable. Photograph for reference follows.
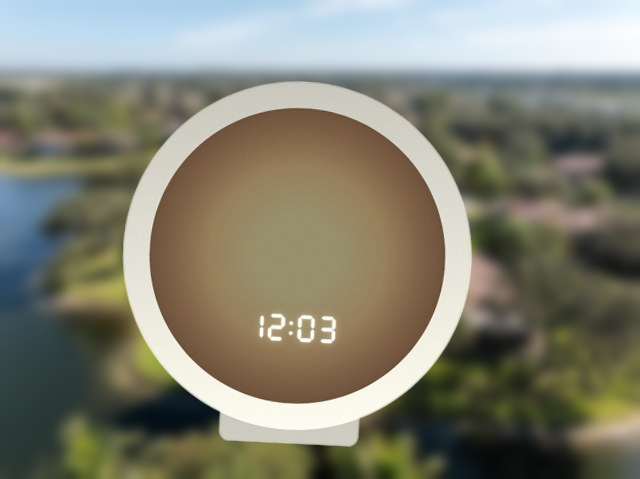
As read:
12,03
